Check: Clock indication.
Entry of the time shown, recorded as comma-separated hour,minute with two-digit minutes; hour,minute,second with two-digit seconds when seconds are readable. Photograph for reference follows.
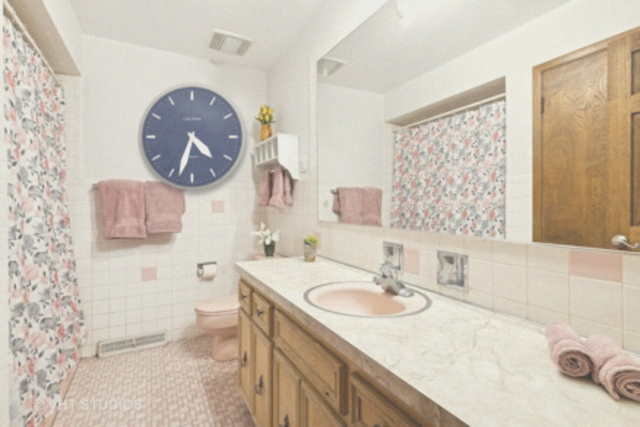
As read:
4,33
